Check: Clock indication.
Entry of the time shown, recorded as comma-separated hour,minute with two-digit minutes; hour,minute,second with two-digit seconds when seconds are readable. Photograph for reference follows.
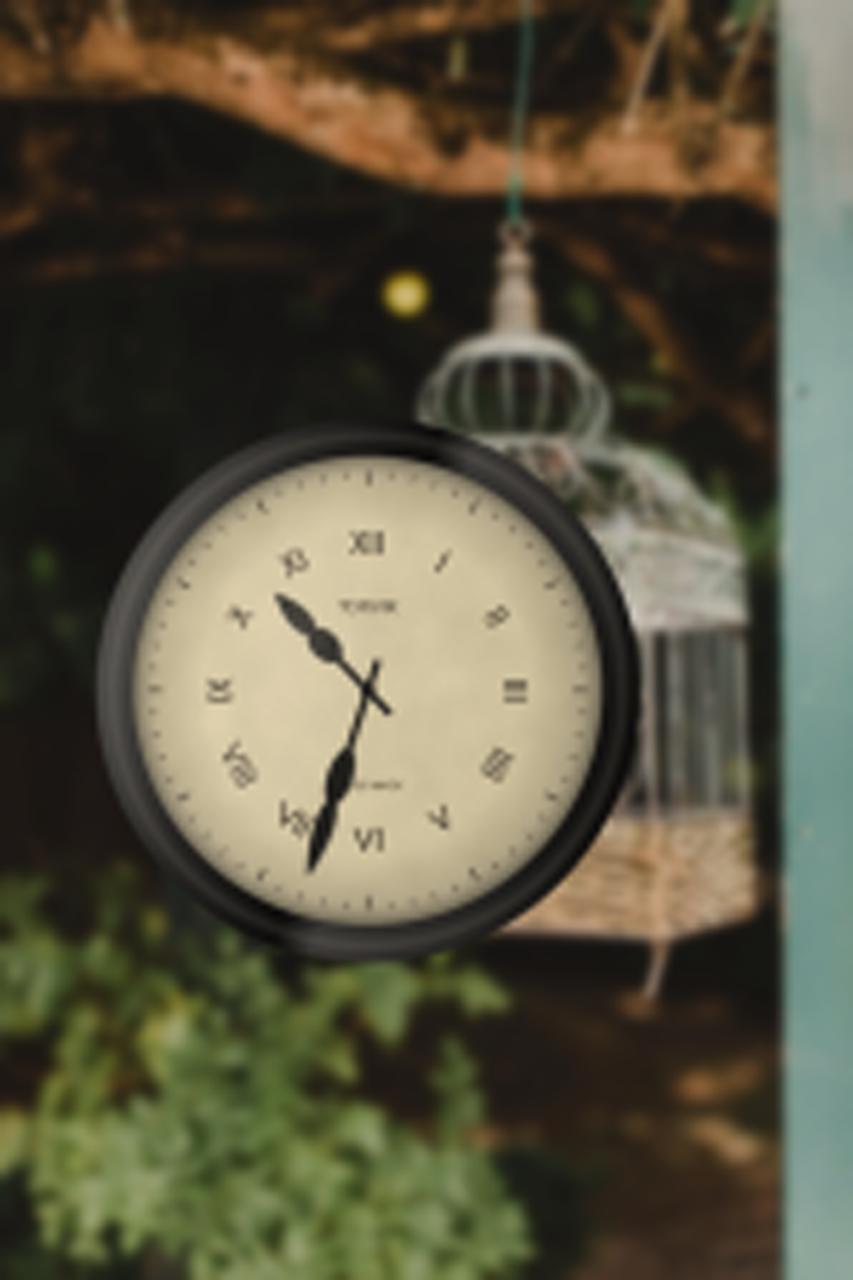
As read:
10,33
